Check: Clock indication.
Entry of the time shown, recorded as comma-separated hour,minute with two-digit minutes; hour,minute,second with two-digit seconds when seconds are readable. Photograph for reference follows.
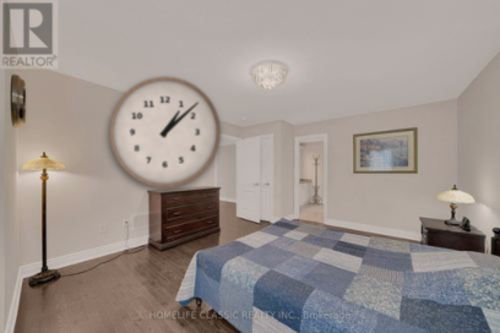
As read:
1,08
